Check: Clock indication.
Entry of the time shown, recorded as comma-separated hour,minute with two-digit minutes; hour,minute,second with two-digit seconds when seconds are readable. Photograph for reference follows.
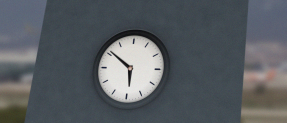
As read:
5,51
